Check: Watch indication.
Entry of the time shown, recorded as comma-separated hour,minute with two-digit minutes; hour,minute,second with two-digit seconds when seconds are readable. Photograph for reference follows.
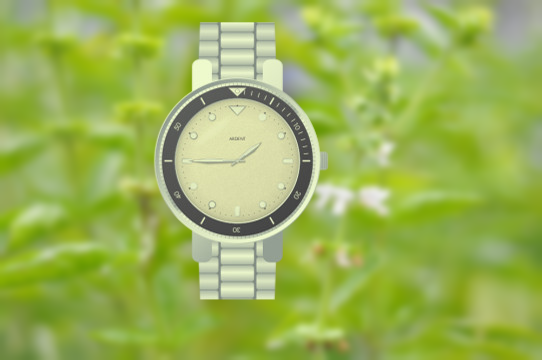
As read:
1,45
